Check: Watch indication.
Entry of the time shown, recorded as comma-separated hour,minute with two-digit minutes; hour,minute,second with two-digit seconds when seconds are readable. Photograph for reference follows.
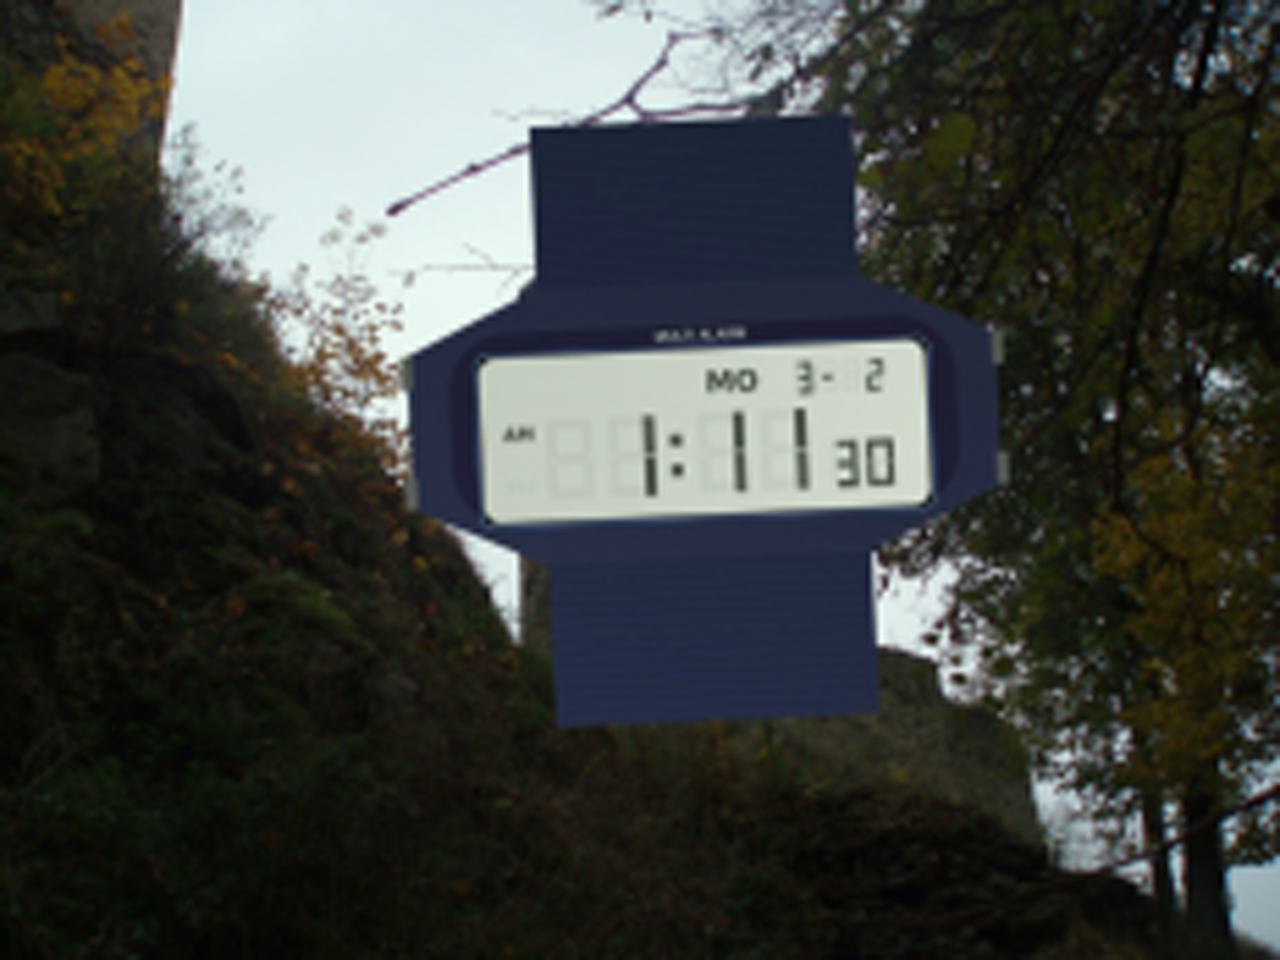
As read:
1,11,30
